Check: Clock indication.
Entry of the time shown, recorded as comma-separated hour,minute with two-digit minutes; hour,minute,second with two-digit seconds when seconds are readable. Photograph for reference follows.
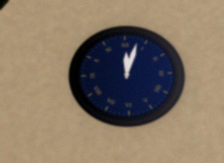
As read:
12,03
